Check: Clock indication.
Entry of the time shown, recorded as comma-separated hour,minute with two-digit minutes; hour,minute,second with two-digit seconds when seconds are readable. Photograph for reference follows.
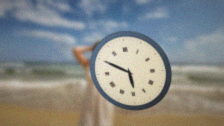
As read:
5,50
